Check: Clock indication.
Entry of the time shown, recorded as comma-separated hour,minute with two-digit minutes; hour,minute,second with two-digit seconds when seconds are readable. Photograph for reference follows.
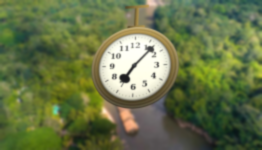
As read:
7,07
